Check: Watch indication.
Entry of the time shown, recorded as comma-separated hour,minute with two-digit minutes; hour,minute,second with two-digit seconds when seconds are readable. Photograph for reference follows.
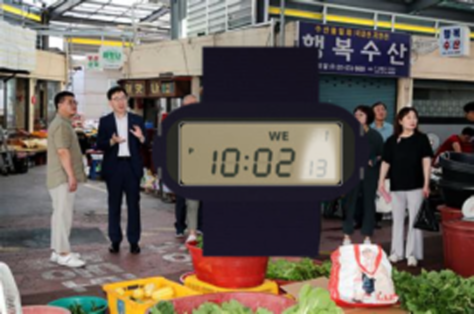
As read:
10,02,13
